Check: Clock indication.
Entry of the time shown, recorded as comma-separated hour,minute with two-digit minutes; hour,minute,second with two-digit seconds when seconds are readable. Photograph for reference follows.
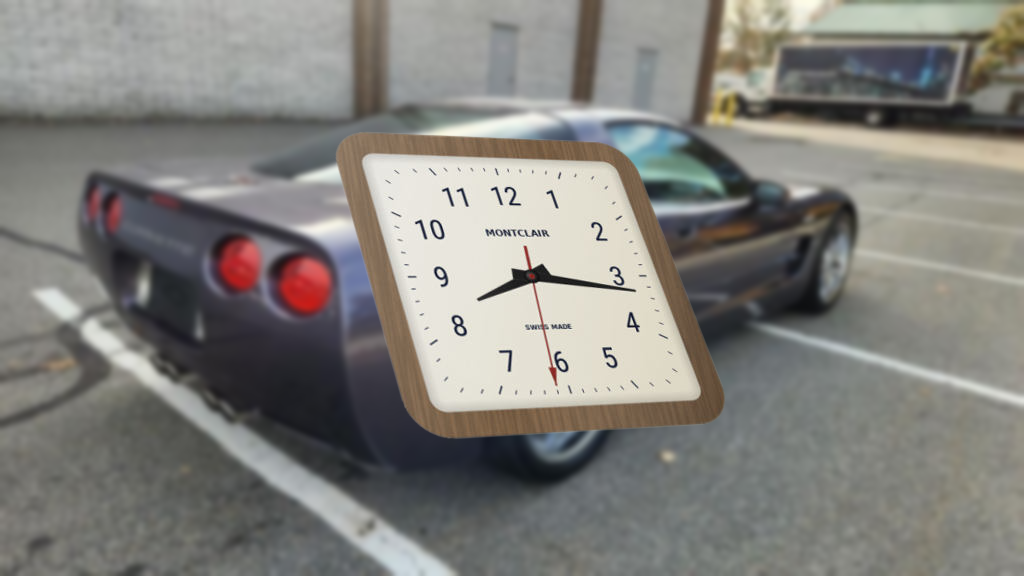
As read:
8,16,31
